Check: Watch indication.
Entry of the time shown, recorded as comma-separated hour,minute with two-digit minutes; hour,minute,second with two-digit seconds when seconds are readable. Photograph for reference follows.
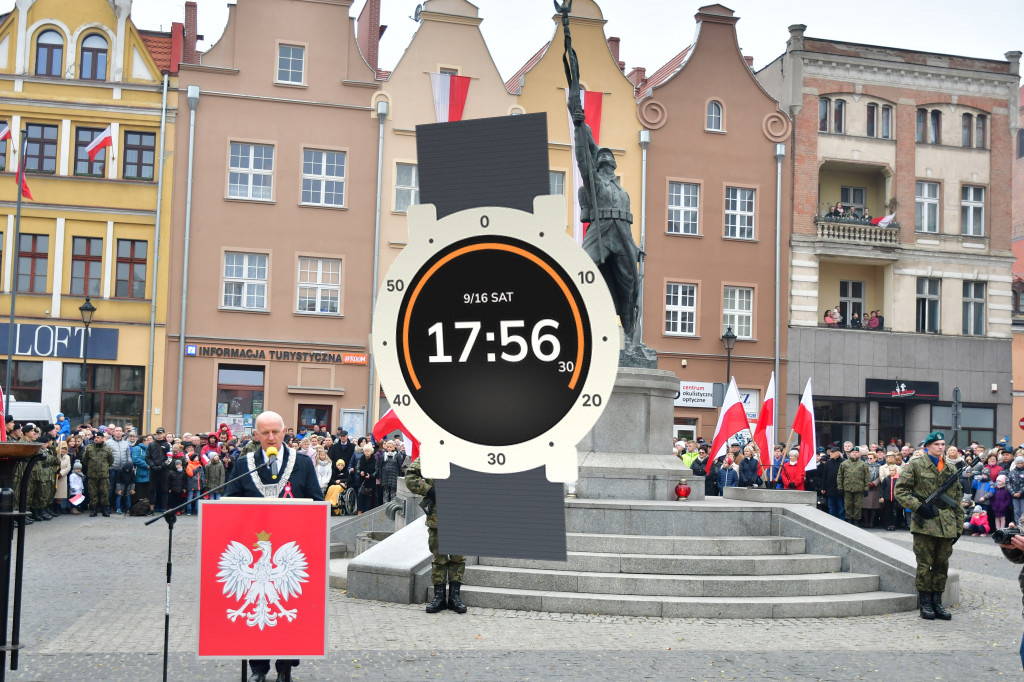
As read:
17,56,30
